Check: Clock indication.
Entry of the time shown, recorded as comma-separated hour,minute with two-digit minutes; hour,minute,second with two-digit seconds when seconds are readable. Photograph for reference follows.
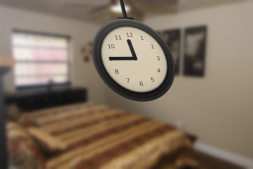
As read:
11,45
